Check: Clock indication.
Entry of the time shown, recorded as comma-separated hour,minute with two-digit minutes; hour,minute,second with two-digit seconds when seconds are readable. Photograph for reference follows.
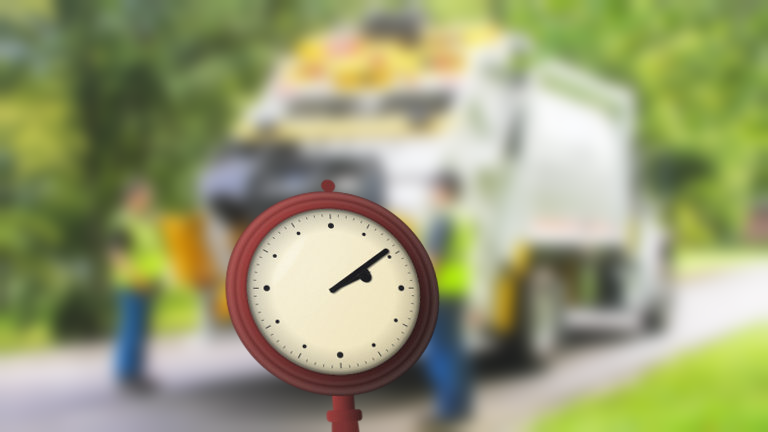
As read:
2,09
